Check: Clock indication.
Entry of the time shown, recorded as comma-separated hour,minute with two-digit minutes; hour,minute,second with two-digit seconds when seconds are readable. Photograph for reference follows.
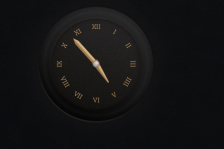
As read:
4,53
